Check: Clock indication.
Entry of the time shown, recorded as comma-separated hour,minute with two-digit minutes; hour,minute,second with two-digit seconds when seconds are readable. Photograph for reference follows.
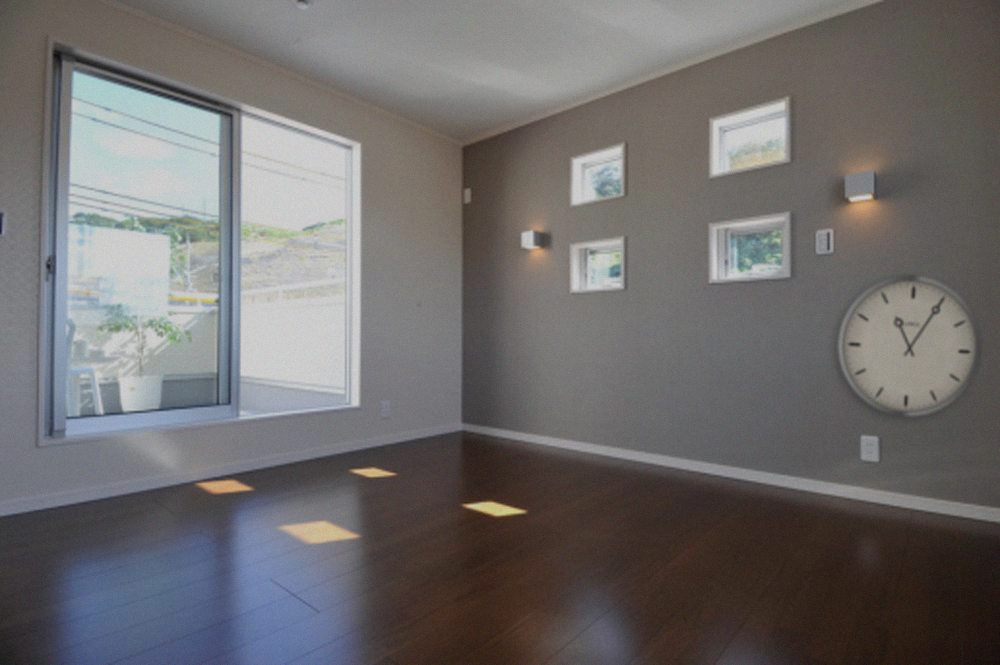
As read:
11,05
